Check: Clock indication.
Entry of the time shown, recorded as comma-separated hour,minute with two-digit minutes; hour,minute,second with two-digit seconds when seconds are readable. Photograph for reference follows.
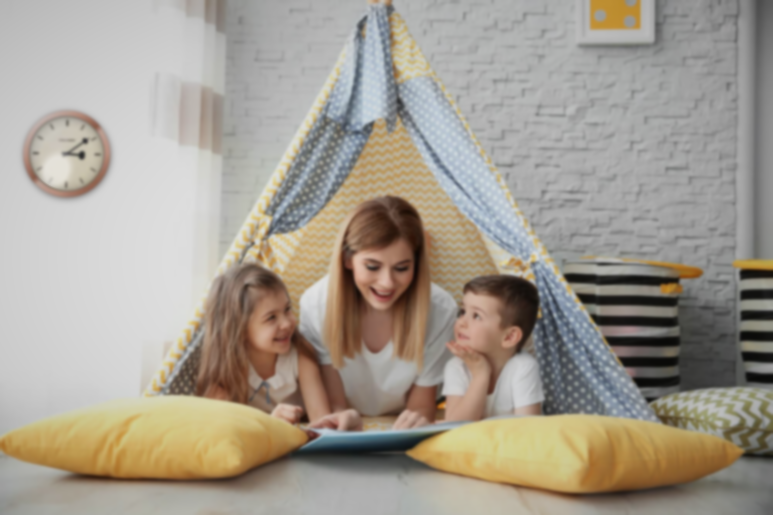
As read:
3,09
